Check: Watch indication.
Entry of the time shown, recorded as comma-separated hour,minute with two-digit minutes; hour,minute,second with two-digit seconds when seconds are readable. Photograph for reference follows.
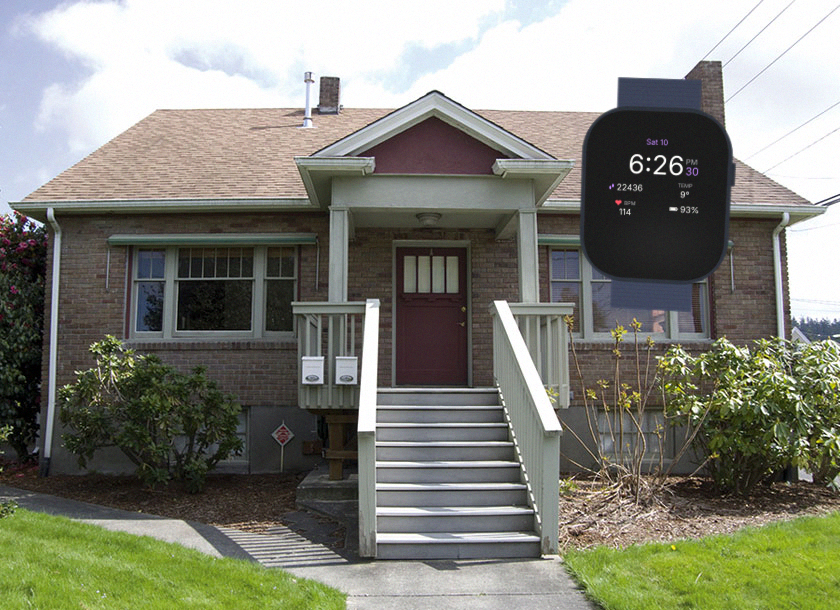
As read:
6,26,30
